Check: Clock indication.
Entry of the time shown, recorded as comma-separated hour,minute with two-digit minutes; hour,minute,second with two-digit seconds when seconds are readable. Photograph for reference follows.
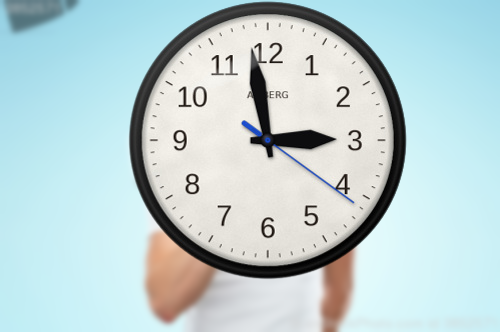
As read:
2,58,21
